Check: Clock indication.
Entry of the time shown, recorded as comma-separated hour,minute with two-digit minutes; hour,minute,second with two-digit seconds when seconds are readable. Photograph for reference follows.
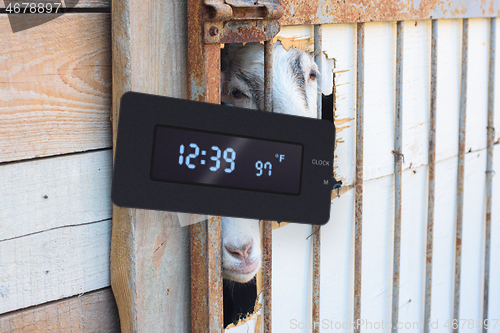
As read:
12,39
